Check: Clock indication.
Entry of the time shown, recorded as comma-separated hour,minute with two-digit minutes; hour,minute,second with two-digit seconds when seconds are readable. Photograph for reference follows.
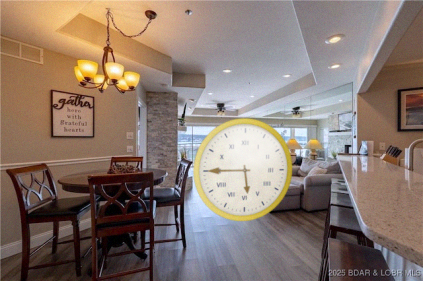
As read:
5,45
